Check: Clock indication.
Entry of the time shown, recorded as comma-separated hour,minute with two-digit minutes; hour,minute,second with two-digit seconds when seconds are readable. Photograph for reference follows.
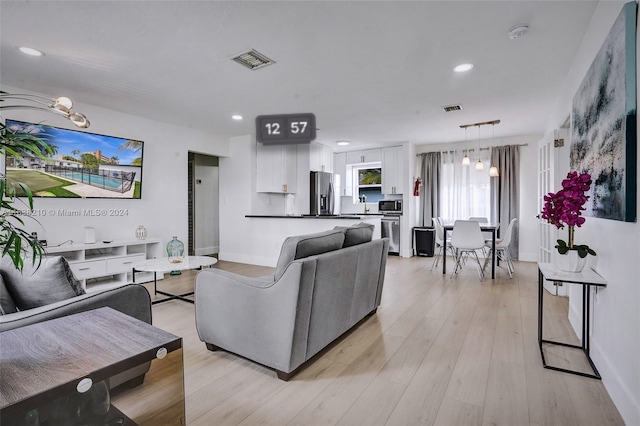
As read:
12,57
